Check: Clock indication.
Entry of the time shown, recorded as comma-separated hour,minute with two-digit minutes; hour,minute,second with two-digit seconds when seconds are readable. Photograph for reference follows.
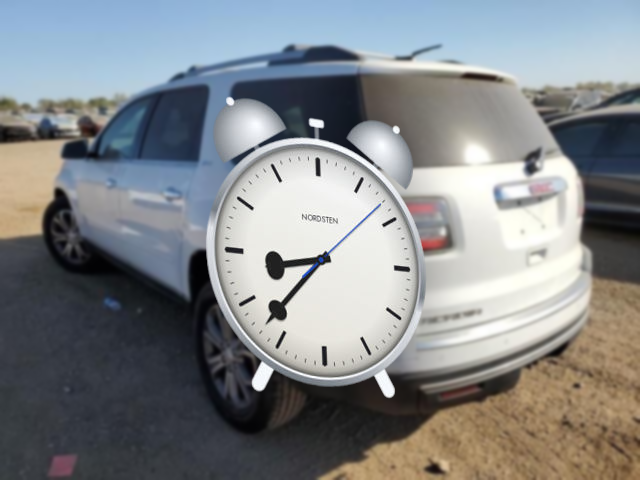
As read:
8,37,08
